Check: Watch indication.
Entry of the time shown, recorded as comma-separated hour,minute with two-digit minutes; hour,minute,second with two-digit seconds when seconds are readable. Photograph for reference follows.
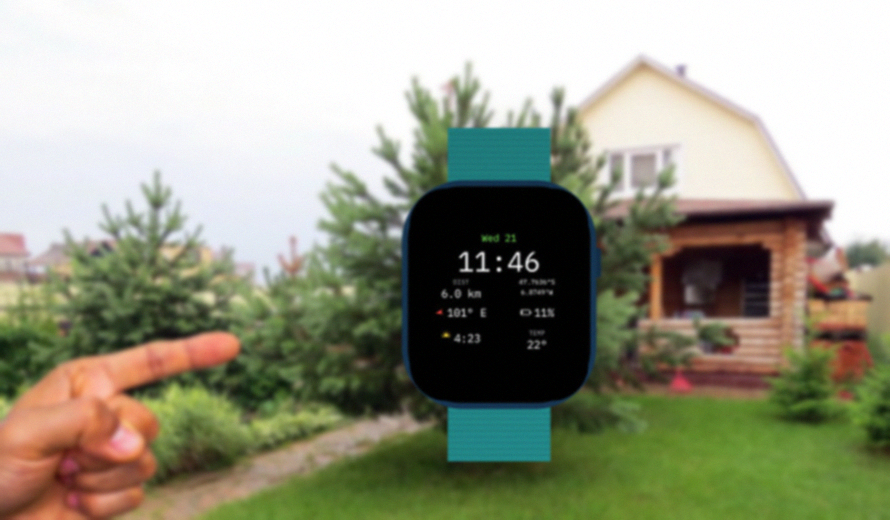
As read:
11,46
